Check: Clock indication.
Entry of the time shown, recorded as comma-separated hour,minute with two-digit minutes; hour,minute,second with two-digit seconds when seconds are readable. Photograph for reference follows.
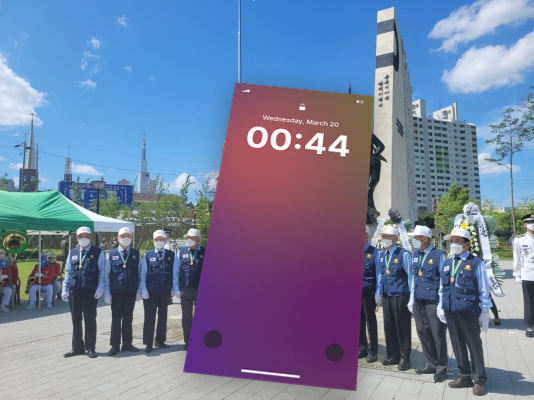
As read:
0,44
